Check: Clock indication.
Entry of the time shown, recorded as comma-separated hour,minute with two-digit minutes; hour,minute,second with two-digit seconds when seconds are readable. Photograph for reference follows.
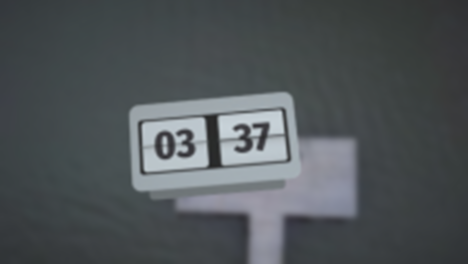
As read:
3,37
